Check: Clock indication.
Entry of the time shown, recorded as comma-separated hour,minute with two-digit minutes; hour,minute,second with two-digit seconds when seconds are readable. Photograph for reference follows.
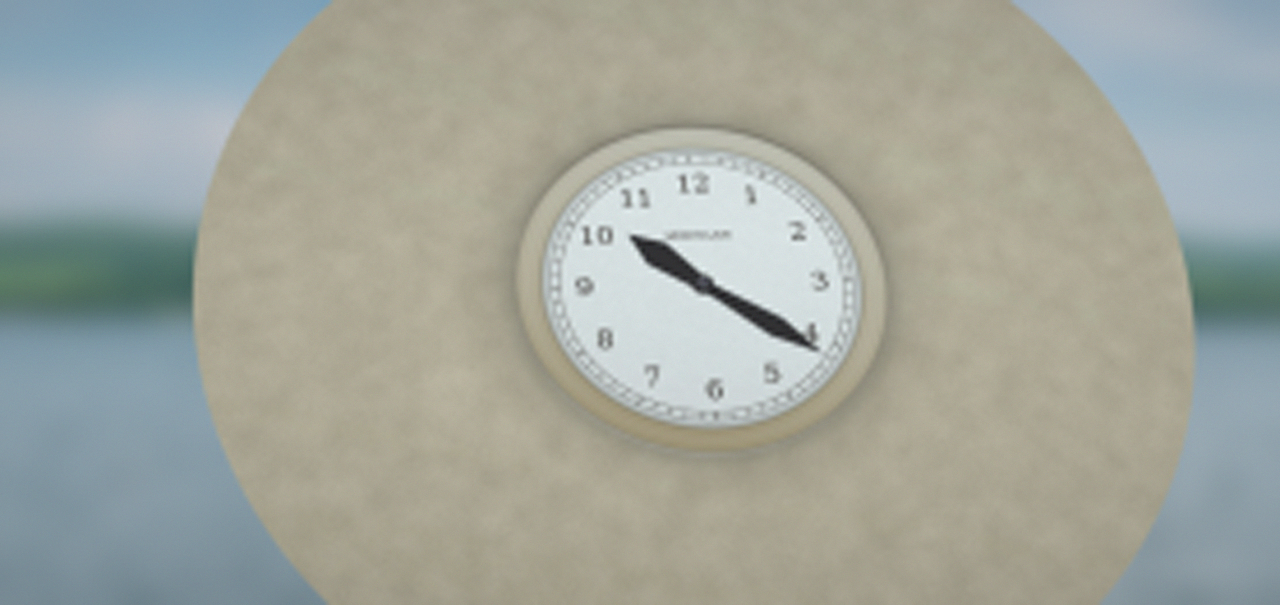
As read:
10,21
